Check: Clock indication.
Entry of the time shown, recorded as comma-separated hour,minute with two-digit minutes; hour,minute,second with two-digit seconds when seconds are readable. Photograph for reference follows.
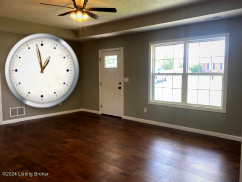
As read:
12,58
